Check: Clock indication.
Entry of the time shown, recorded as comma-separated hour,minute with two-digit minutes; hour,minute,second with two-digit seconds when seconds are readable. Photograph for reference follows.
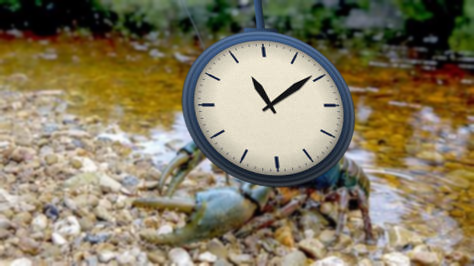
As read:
11,09
